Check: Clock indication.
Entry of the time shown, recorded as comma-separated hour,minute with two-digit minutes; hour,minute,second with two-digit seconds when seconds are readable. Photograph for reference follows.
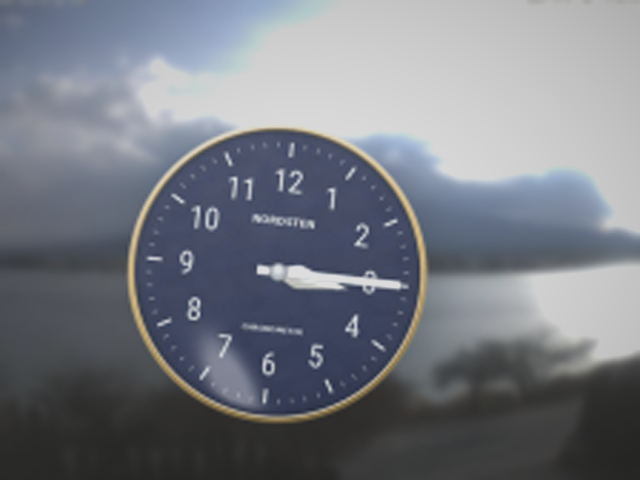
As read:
3,15
